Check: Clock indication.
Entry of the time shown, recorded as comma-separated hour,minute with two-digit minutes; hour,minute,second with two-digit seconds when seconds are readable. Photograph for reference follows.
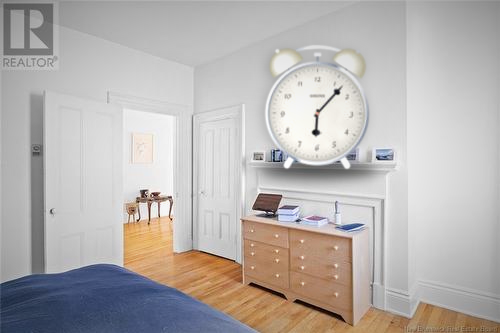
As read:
6,07
